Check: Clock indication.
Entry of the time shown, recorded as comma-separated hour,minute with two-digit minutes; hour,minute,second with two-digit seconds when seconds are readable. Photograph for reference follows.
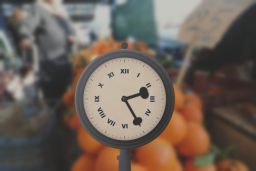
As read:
2,25
